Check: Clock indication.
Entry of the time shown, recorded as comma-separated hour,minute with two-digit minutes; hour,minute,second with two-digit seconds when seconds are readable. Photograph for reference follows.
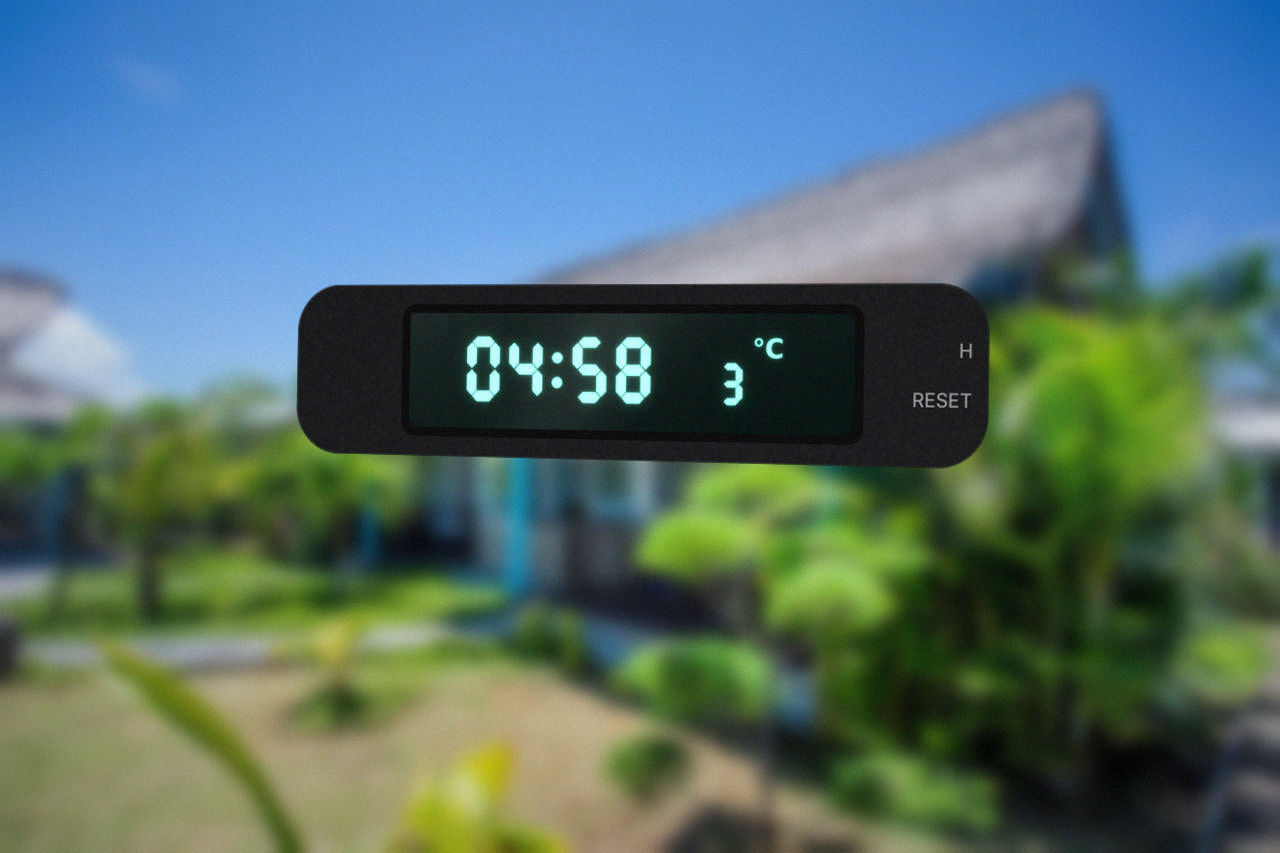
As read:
4,58
